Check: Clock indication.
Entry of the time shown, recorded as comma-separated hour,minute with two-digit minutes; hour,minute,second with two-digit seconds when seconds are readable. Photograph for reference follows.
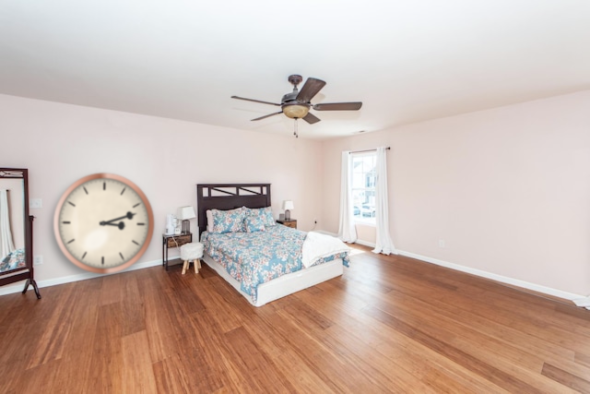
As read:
3,12
